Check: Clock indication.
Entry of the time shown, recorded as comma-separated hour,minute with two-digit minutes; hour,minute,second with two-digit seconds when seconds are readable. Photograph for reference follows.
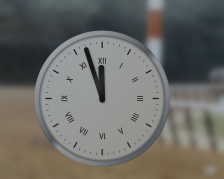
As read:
11,57
